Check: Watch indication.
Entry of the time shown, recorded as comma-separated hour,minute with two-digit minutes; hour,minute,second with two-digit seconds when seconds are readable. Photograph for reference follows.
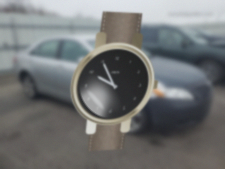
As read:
9,55
